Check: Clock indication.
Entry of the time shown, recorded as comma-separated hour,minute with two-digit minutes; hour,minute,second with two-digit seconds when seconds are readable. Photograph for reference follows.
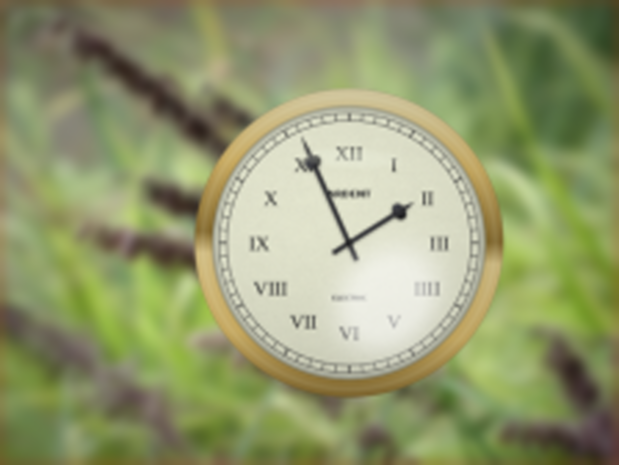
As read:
1,56
